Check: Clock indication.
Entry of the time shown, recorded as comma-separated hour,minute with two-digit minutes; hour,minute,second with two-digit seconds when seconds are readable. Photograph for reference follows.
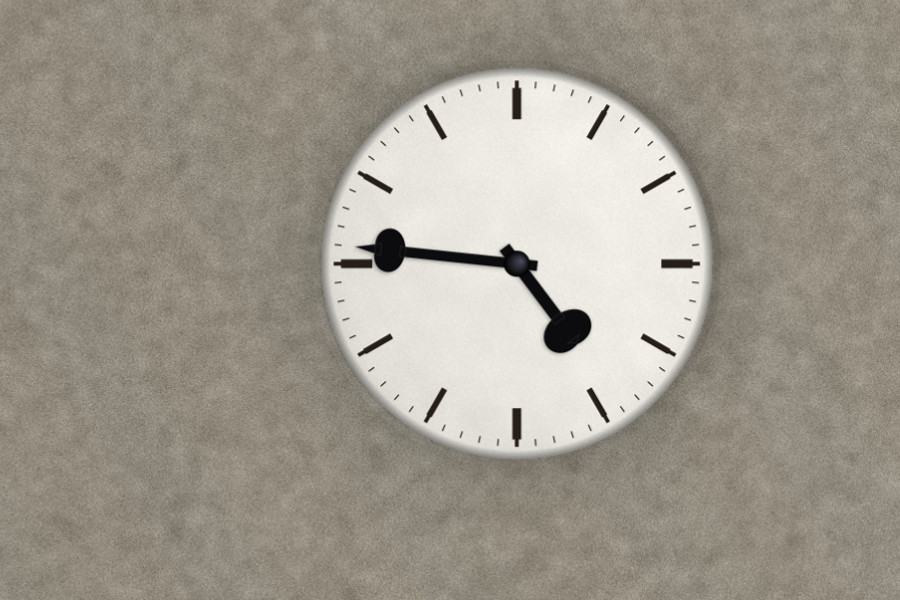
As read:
4,46
